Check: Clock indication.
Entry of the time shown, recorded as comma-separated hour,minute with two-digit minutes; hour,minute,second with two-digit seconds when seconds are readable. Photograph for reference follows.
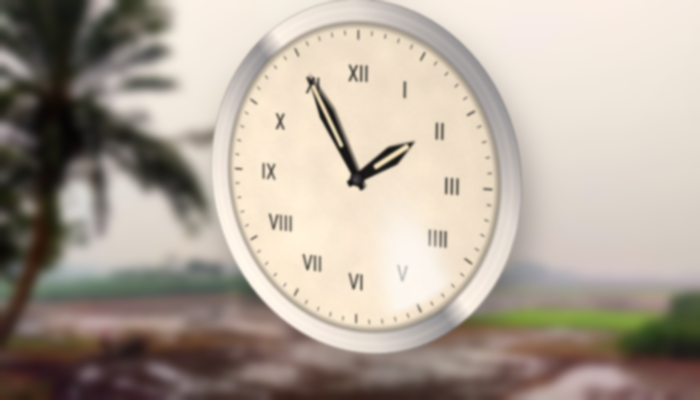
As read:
1,55
